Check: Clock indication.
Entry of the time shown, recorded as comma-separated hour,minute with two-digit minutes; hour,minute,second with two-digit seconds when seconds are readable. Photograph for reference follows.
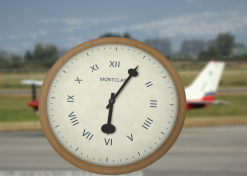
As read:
6,05
